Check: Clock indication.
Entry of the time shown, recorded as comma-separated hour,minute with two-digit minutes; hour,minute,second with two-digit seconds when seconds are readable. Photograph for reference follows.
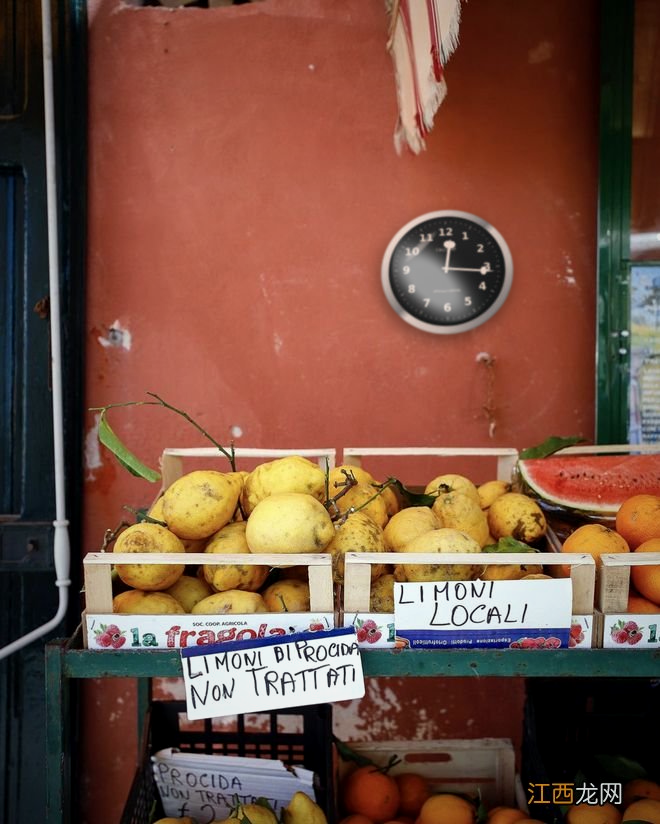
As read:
12,16
